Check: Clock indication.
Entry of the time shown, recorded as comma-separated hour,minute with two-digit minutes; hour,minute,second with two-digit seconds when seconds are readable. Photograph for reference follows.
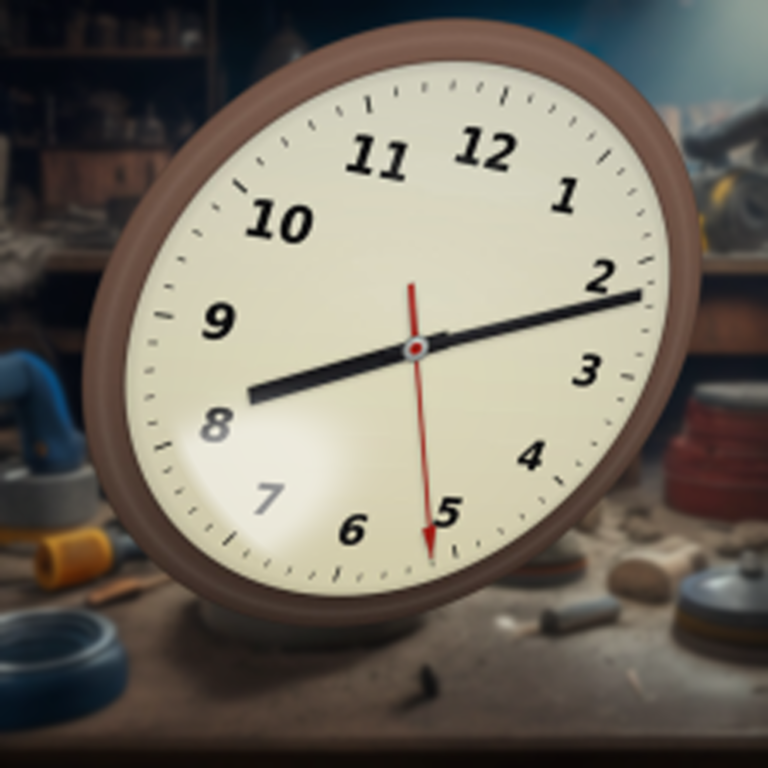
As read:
8,11,26
